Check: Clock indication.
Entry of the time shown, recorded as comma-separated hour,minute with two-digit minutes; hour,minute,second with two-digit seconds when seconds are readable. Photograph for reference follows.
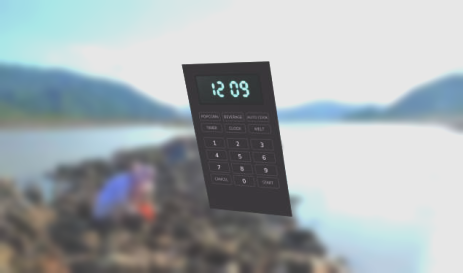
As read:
12,09
